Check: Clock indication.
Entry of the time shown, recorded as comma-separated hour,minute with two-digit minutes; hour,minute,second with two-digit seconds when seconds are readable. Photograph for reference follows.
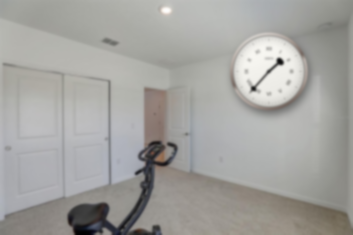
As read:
1,37
